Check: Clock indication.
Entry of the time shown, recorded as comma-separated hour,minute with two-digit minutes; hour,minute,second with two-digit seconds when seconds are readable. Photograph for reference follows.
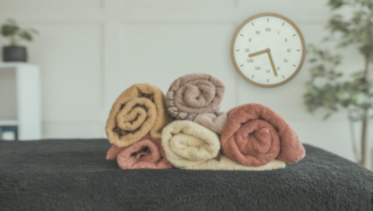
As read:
8,27
